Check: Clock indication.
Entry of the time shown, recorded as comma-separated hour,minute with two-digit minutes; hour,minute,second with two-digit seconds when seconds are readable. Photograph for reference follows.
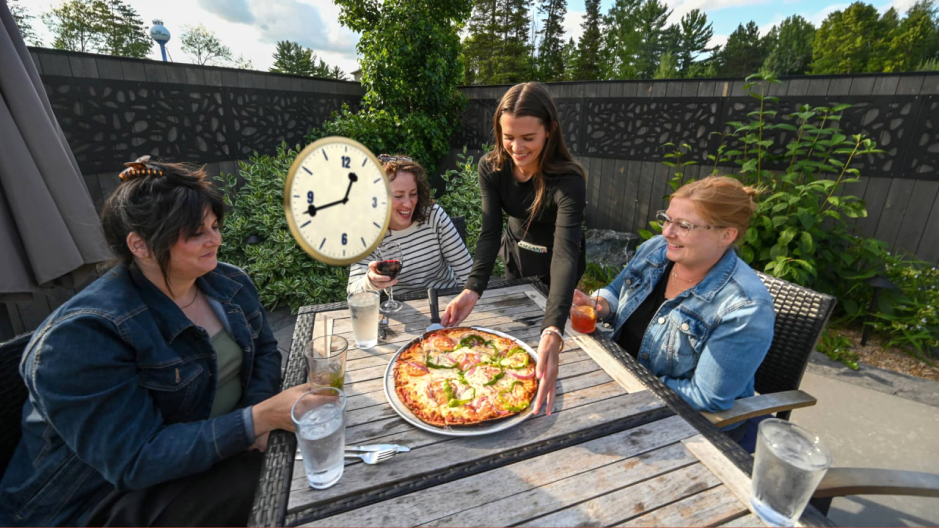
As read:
12,42
